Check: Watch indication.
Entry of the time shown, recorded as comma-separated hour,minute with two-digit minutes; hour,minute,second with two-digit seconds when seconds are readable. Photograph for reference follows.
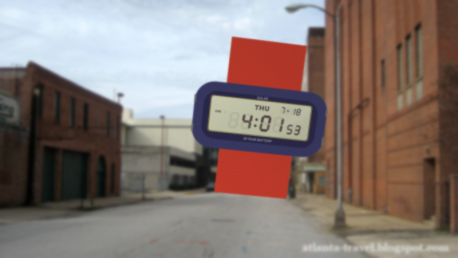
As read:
4,01,53
